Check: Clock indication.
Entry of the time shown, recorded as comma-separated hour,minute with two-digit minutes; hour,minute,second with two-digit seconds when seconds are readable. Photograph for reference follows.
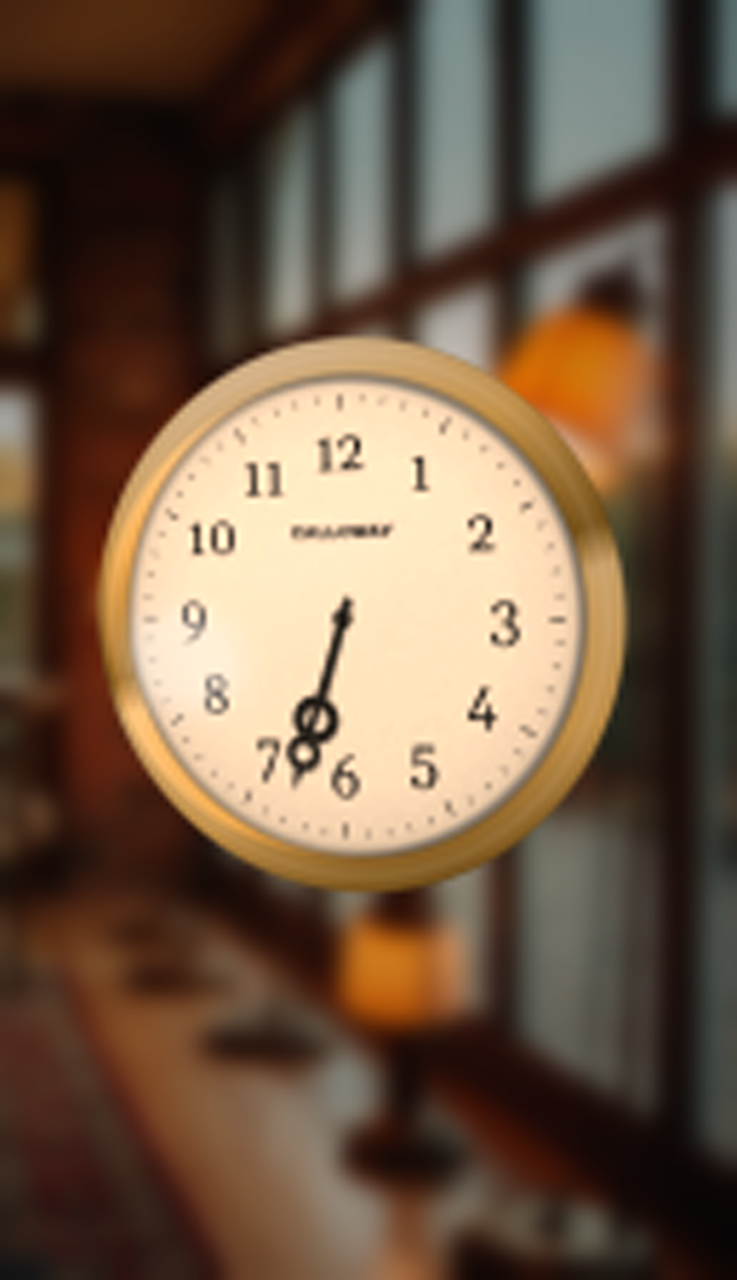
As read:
6,33
